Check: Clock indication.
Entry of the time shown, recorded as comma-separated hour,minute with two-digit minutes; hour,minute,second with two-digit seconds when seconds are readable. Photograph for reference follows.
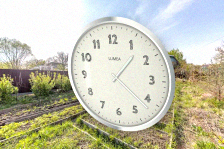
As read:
1,22
